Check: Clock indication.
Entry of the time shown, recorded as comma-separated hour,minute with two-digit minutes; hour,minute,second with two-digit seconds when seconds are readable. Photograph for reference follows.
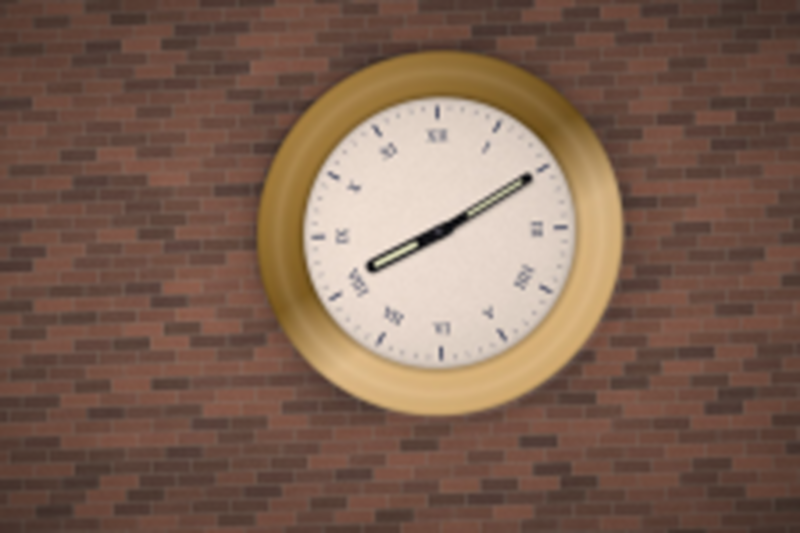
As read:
8,10
